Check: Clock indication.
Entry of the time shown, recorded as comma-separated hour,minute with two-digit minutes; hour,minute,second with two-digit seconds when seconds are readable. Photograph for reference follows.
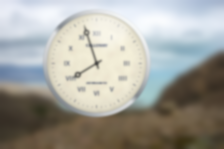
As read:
7,57
